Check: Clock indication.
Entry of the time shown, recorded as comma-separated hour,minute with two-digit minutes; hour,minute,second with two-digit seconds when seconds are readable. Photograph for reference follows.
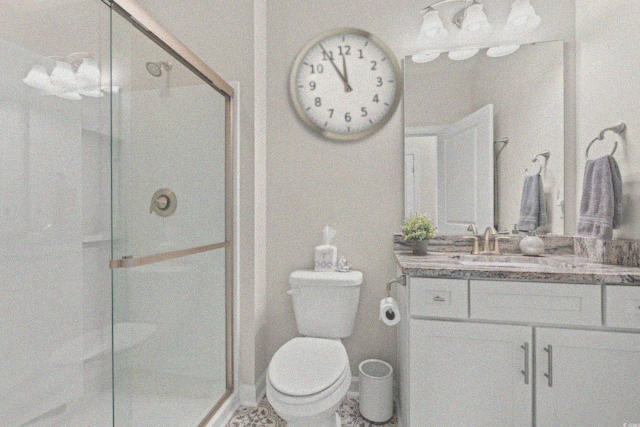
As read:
11,55
